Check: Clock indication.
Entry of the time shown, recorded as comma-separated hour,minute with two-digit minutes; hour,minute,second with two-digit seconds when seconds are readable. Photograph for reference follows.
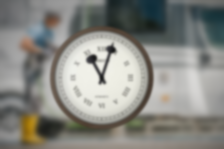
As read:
11,03
